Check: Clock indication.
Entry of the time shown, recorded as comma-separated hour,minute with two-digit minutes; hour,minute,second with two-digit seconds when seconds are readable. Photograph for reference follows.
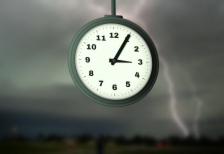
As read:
3,05
